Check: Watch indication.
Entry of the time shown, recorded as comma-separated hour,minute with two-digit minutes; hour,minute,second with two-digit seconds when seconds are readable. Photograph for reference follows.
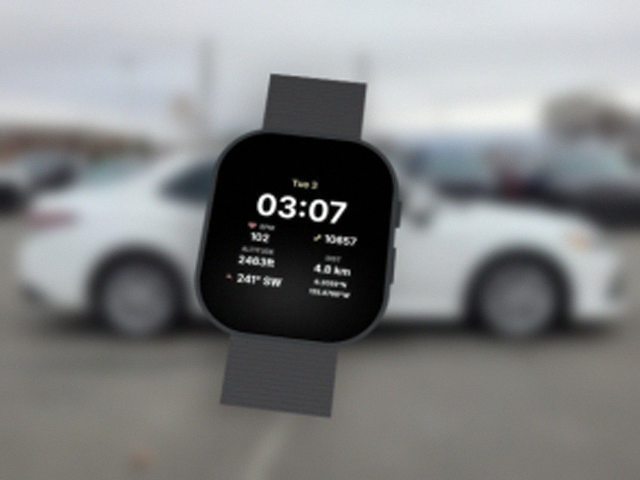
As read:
3,07
